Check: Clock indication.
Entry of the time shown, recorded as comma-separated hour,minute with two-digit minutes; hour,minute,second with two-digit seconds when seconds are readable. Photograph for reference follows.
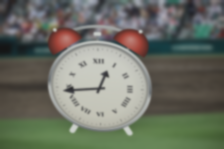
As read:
12,44
